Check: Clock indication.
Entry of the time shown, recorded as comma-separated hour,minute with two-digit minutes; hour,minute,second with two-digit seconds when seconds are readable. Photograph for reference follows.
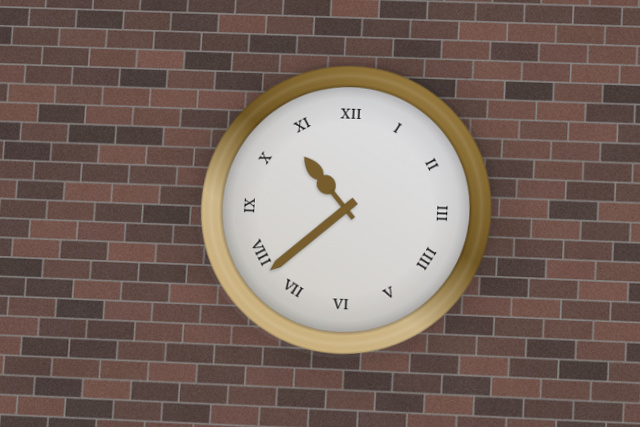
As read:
10,38
